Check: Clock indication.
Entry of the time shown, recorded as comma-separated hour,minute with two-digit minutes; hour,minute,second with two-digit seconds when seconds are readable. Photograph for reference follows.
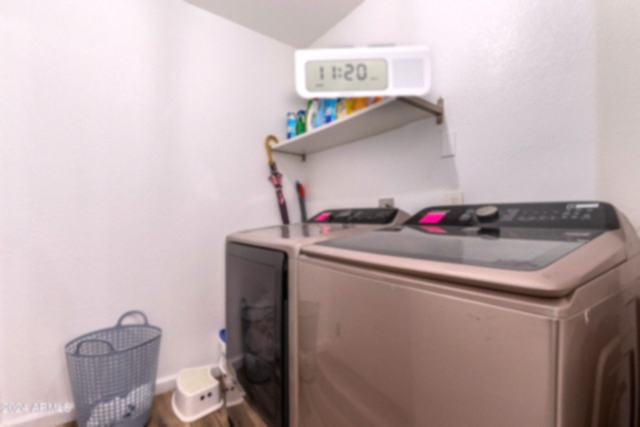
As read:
11,20
